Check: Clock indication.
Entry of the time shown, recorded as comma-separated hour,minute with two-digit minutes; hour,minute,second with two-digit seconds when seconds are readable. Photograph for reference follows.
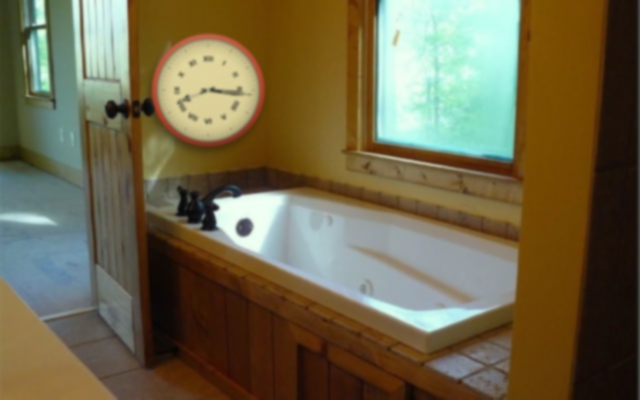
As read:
8,16
